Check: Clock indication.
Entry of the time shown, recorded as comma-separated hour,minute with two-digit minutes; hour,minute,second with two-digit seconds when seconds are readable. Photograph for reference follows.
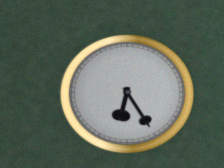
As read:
6,25
